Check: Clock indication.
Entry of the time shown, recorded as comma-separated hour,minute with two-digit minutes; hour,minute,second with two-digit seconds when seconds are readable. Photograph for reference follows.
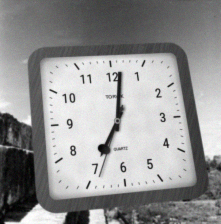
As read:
7,01,34
